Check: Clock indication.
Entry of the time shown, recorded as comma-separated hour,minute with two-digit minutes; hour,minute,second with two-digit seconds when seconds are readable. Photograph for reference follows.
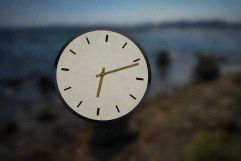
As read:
6,11
